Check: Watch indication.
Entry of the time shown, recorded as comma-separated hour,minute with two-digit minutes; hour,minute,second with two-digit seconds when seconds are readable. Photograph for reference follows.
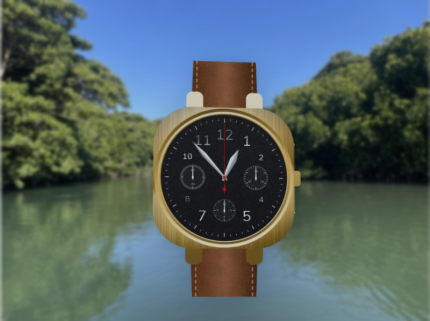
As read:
12,53
